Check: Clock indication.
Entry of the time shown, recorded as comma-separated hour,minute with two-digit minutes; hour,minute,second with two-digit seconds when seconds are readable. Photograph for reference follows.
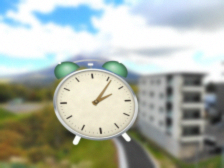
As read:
2,06
